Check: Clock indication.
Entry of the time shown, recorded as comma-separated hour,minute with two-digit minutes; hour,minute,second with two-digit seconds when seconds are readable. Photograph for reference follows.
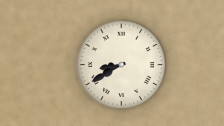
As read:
8,40
